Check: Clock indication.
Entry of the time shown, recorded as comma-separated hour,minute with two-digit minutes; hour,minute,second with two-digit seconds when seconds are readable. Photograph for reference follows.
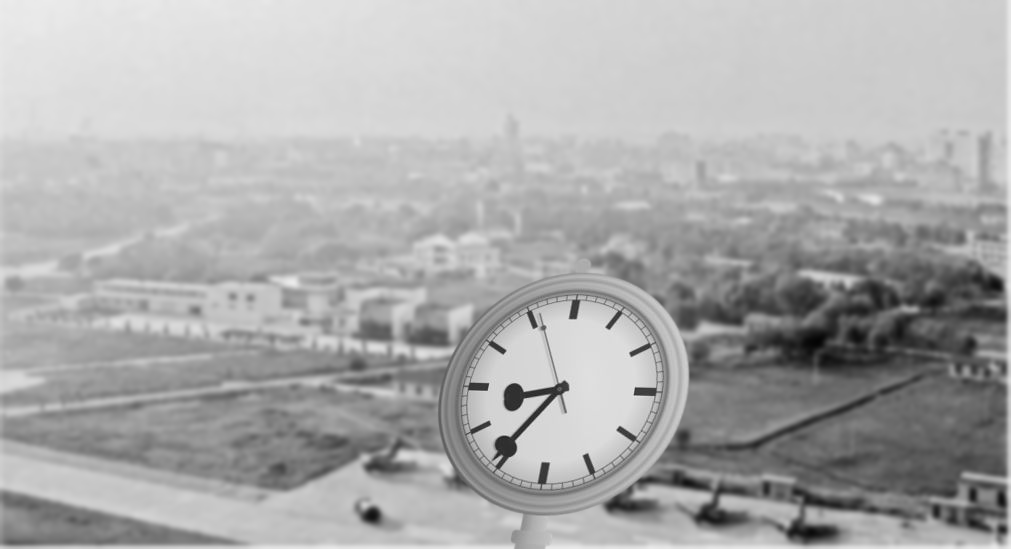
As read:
8,35,56
